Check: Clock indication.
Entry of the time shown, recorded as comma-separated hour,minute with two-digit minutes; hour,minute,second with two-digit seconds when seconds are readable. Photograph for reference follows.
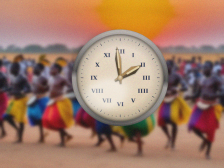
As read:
1,59
